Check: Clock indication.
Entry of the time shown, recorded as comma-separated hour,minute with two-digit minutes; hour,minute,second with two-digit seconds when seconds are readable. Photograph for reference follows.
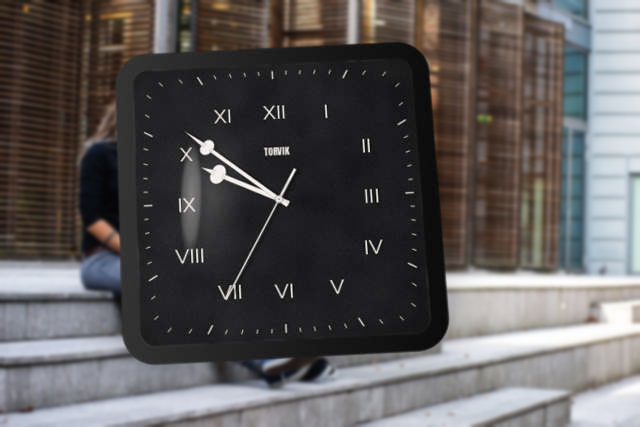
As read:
9,51,35
